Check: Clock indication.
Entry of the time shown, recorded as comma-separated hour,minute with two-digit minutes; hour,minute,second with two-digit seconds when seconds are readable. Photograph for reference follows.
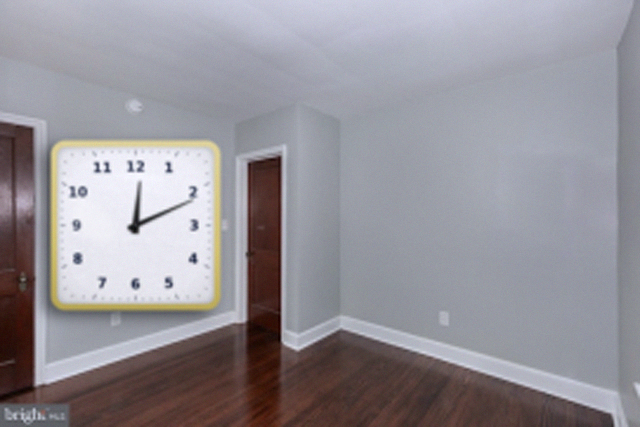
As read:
12,11
